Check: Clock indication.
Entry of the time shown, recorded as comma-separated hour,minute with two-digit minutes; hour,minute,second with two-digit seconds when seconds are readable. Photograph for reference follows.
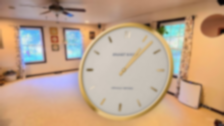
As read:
1,07
